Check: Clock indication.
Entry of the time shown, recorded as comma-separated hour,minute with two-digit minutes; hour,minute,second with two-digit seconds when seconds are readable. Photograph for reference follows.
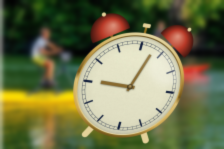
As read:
9,03
